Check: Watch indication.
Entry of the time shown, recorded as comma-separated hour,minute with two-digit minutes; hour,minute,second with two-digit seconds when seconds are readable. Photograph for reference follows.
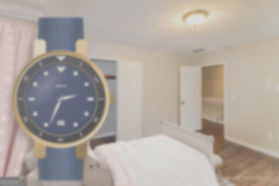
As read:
2,34
